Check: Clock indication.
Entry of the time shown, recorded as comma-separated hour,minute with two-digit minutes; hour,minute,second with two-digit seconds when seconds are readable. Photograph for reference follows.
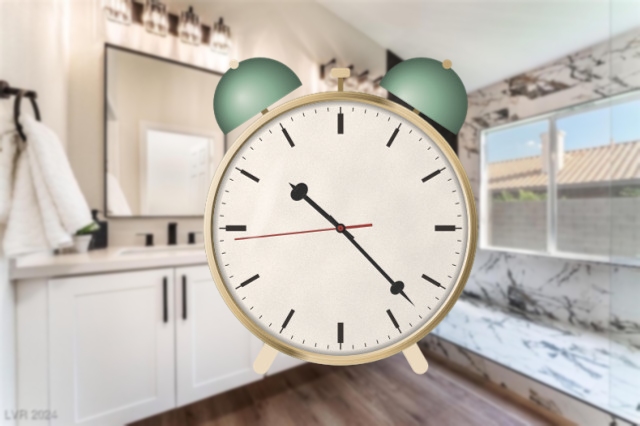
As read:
10,22,44
